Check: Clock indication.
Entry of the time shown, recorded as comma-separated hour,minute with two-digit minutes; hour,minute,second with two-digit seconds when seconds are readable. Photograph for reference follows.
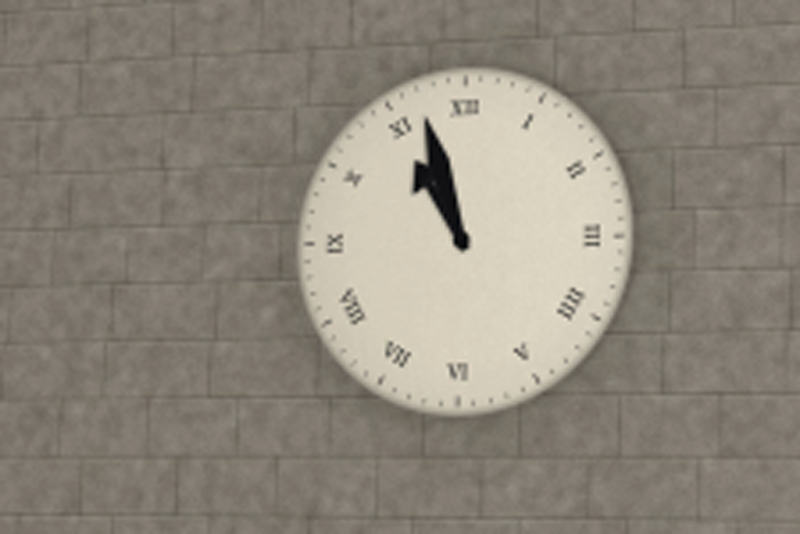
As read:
10,57
